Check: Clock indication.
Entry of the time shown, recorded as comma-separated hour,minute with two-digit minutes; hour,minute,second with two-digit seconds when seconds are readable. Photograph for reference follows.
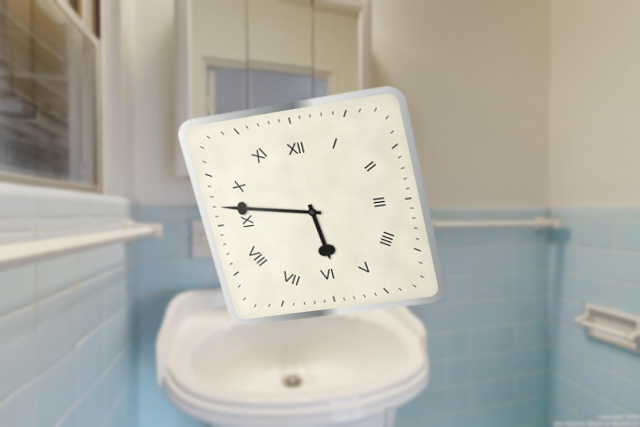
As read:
5,47
